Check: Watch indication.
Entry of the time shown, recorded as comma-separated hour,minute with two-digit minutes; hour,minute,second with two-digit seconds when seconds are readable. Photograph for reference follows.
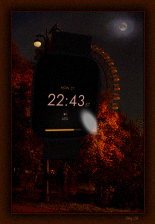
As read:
22,43
